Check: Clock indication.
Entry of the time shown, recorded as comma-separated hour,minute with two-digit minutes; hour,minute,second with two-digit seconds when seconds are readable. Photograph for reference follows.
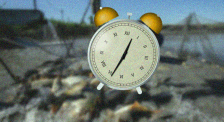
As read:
12,34
